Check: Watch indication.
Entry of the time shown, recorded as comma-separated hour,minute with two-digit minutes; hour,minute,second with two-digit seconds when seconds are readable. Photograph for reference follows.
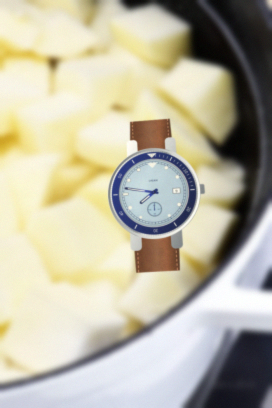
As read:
7,47
